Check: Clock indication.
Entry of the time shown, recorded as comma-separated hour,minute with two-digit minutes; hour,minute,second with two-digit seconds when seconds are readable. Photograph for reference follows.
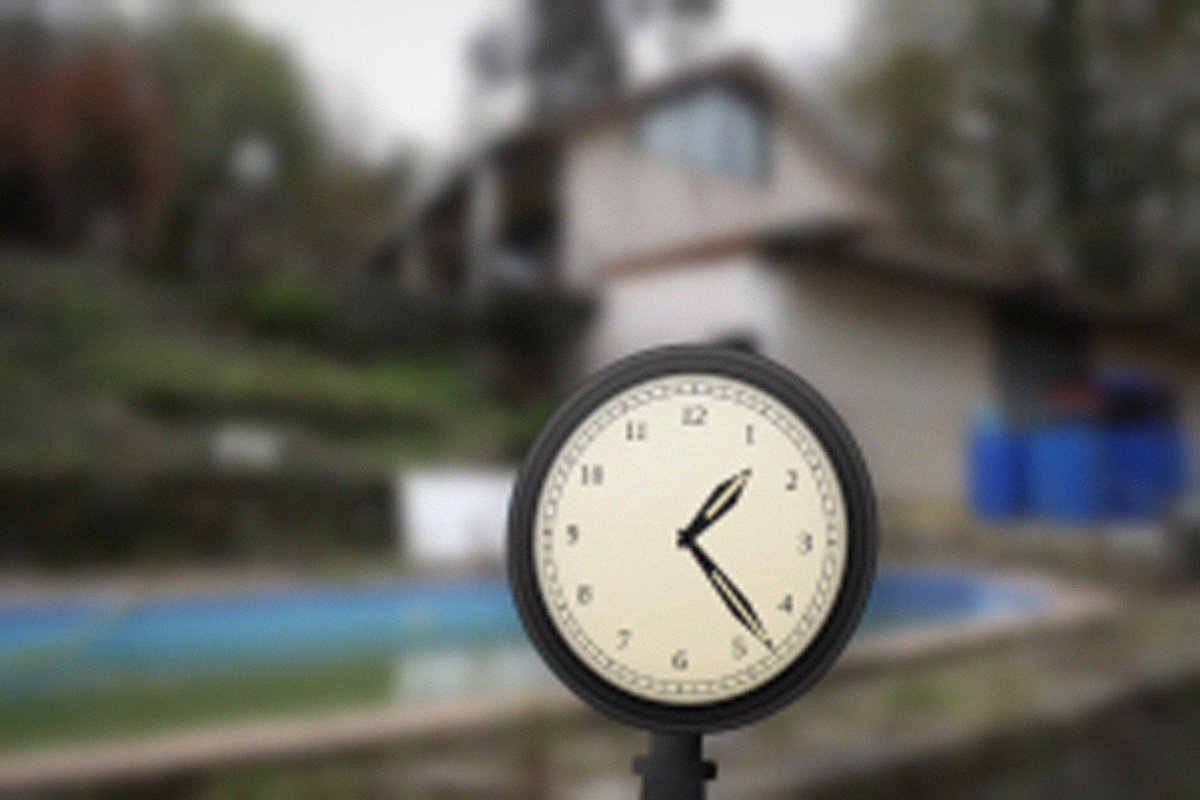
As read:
1,23
